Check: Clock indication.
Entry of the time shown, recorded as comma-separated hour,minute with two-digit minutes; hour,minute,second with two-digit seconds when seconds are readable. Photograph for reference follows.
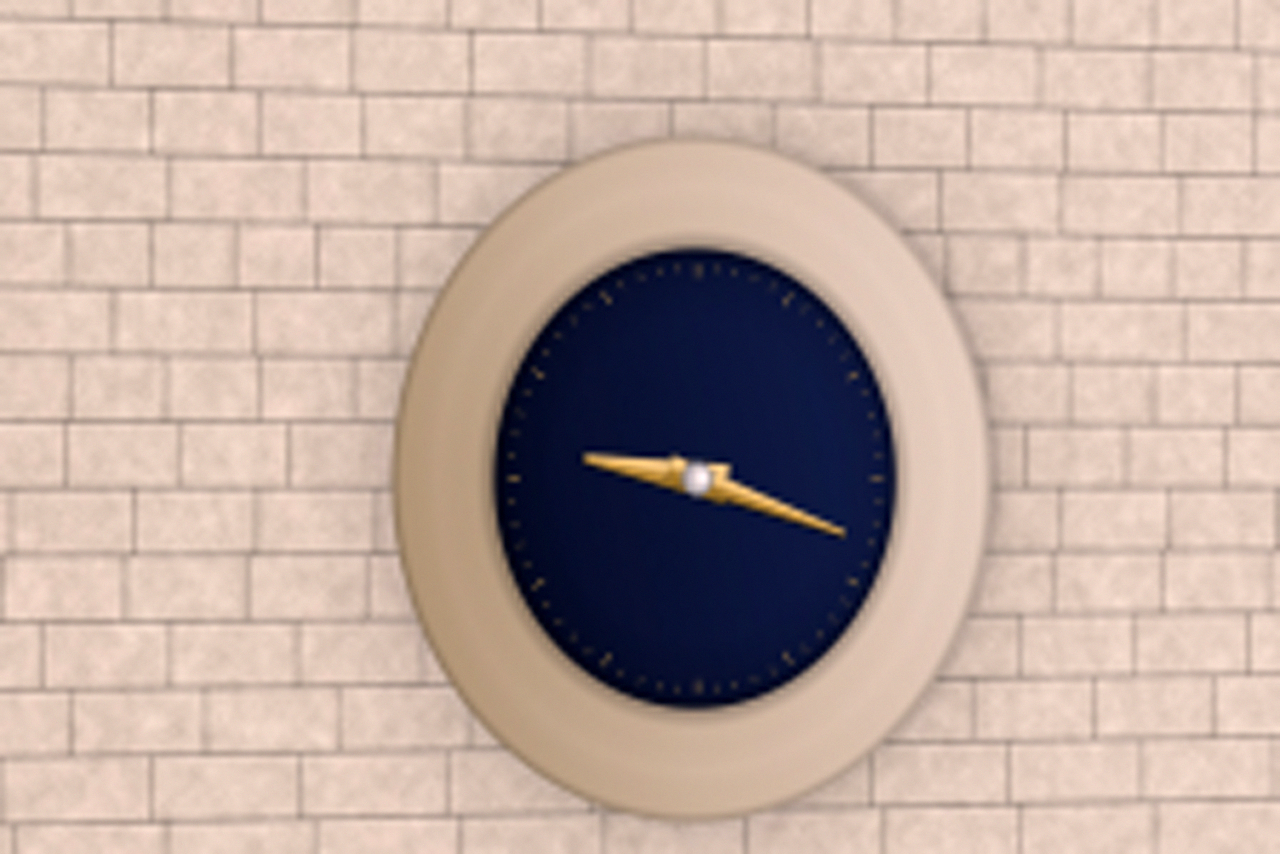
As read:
9,18
